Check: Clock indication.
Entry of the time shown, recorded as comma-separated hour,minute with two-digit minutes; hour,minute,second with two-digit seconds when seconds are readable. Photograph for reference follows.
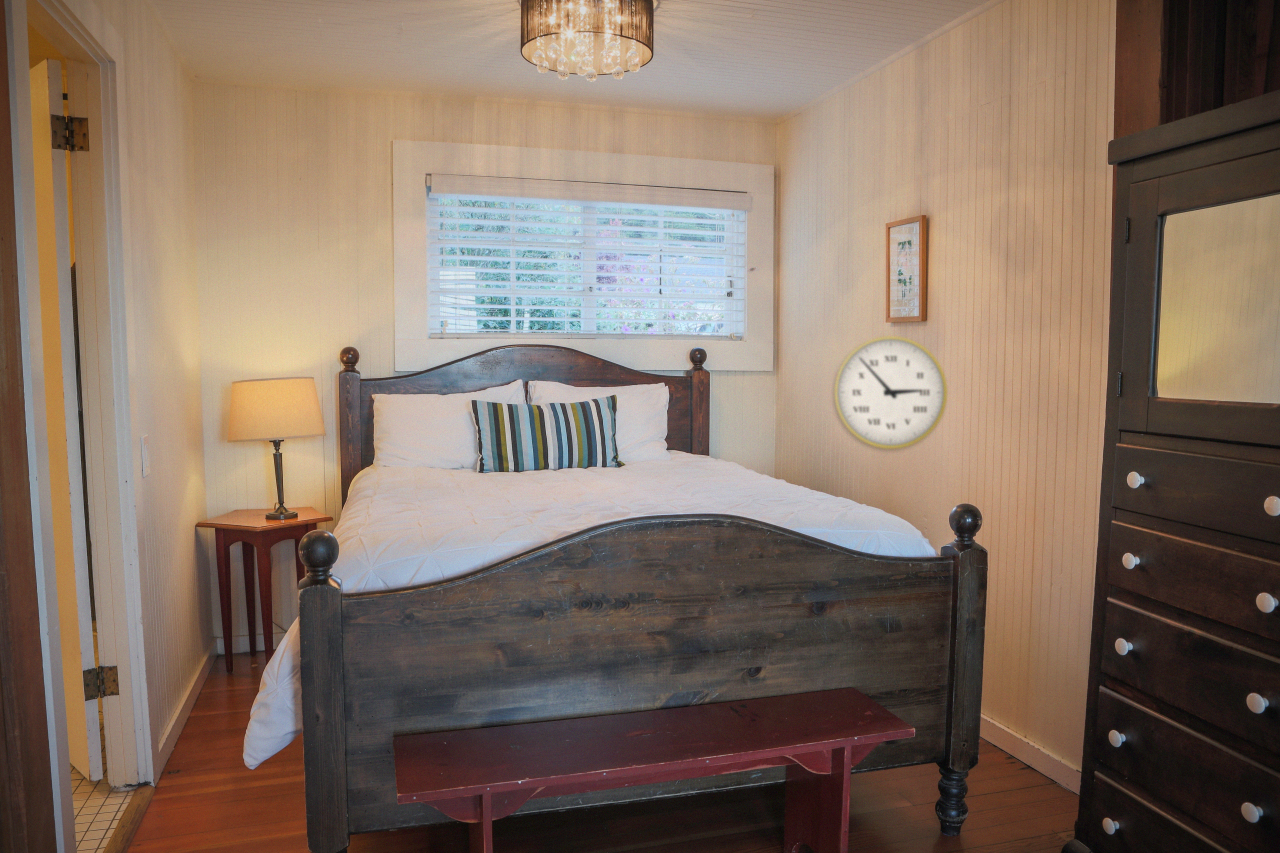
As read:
2,53
